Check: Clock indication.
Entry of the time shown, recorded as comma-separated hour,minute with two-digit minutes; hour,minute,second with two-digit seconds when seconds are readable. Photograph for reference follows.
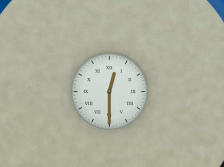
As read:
12,30
